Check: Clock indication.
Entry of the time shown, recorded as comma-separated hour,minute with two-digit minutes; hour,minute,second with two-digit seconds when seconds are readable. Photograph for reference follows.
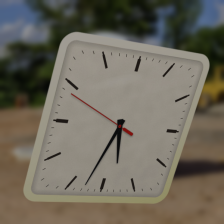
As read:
5,32,49
